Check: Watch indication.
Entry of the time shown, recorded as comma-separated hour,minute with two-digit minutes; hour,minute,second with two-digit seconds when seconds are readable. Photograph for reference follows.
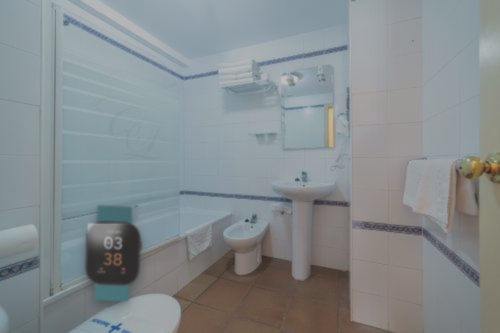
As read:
3,38
